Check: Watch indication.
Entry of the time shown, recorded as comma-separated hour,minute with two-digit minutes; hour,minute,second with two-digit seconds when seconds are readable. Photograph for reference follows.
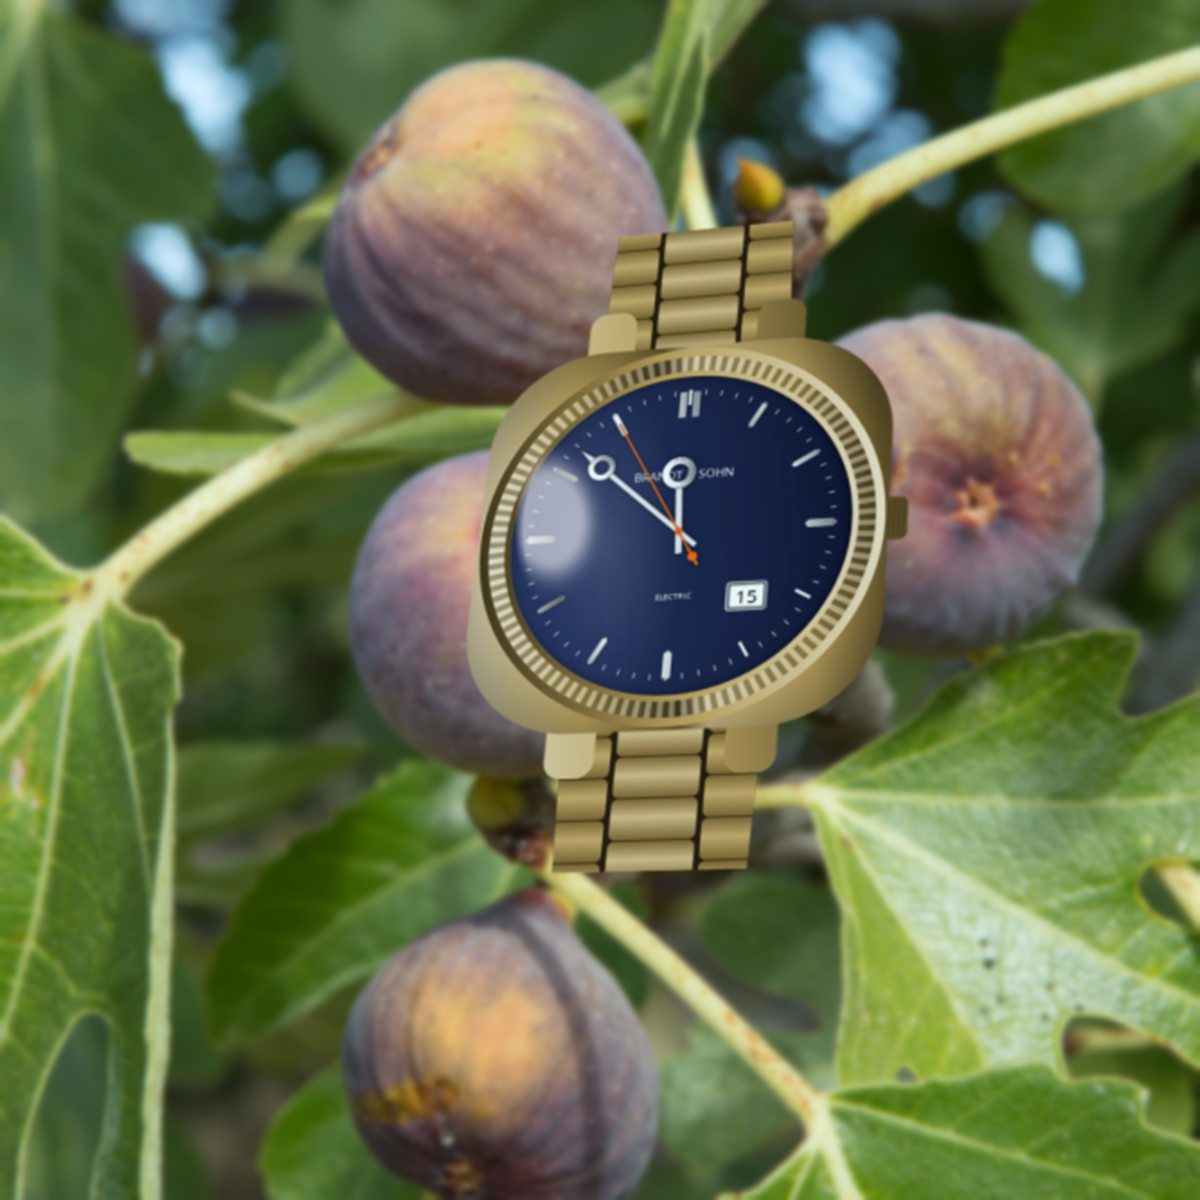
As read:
11,51,55
